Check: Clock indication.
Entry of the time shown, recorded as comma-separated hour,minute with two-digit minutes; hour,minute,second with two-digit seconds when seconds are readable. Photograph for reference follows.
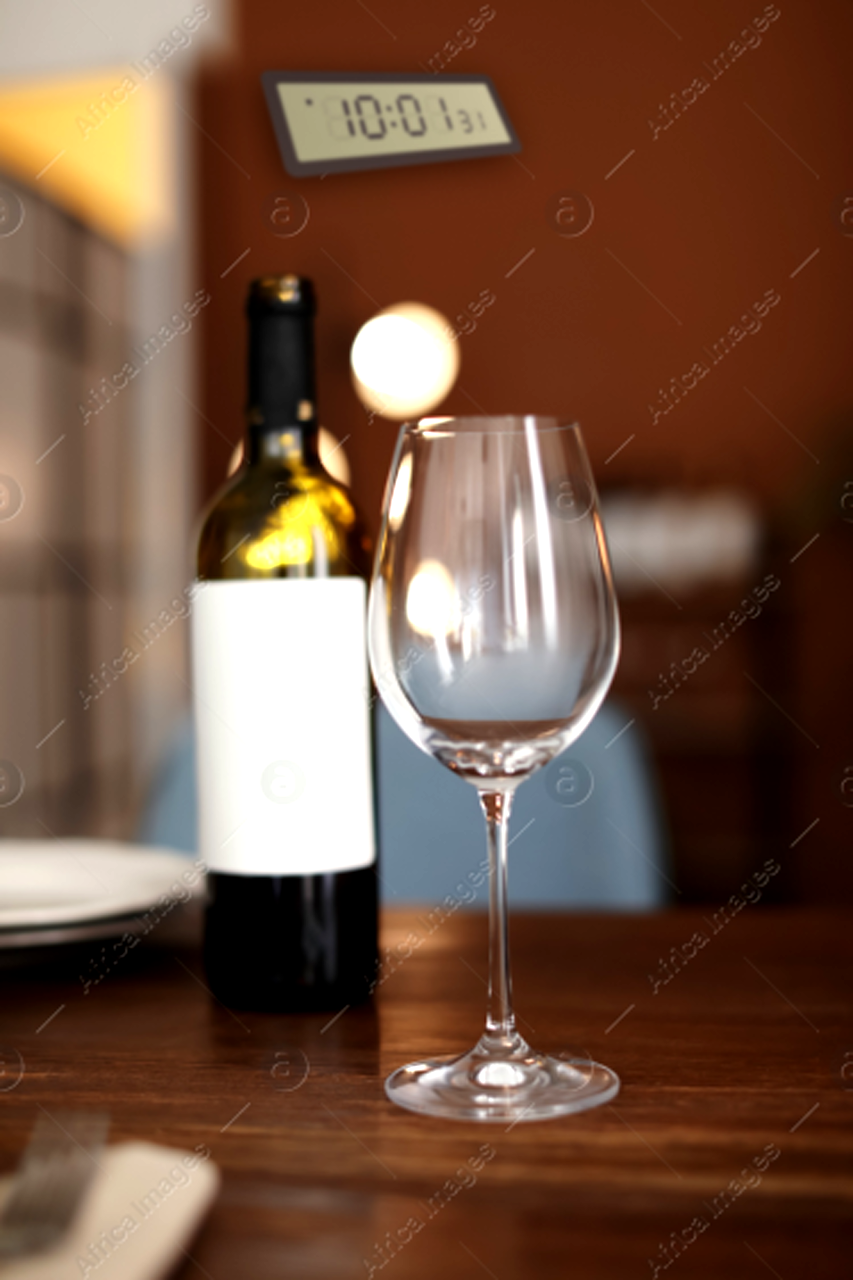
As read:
10,01
